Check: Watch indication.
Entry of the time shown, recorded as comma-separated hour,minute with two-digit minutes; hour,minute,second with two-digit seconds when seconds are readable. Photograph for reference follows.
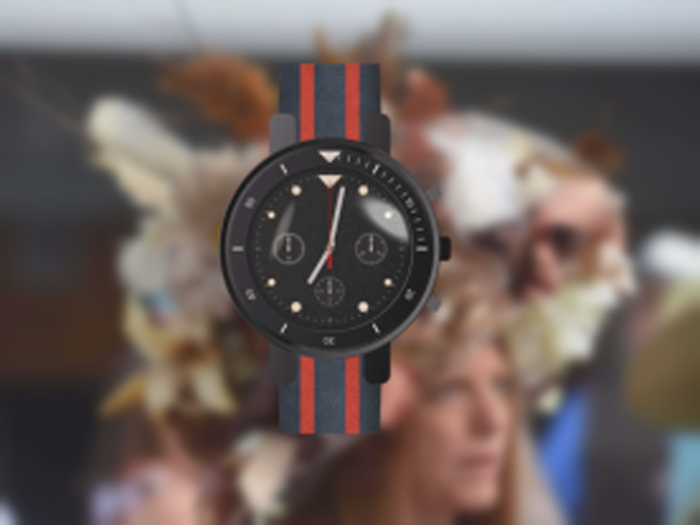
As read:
7,02
